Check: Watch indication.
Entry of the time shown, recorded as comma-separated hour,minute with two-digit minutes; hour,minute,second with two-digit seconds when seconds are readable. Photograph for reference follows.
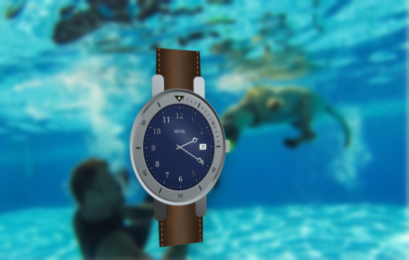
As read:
2,20
